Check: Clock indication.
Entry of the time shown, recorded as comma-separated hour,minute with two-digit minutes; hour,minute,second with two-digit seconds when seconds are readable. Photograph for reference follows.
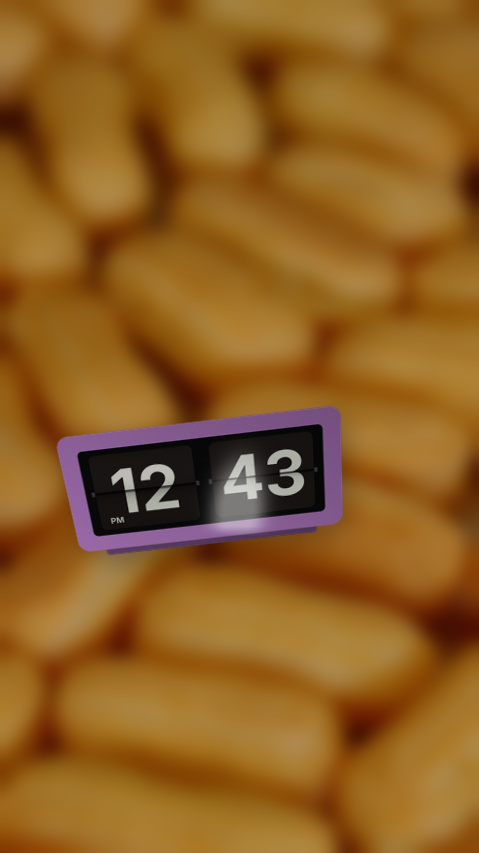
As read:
12,43
